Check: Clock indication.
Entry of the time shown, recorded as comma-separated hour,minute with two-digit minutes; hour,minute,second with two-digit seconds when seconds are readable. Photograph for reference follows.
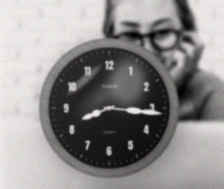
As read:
8,16
